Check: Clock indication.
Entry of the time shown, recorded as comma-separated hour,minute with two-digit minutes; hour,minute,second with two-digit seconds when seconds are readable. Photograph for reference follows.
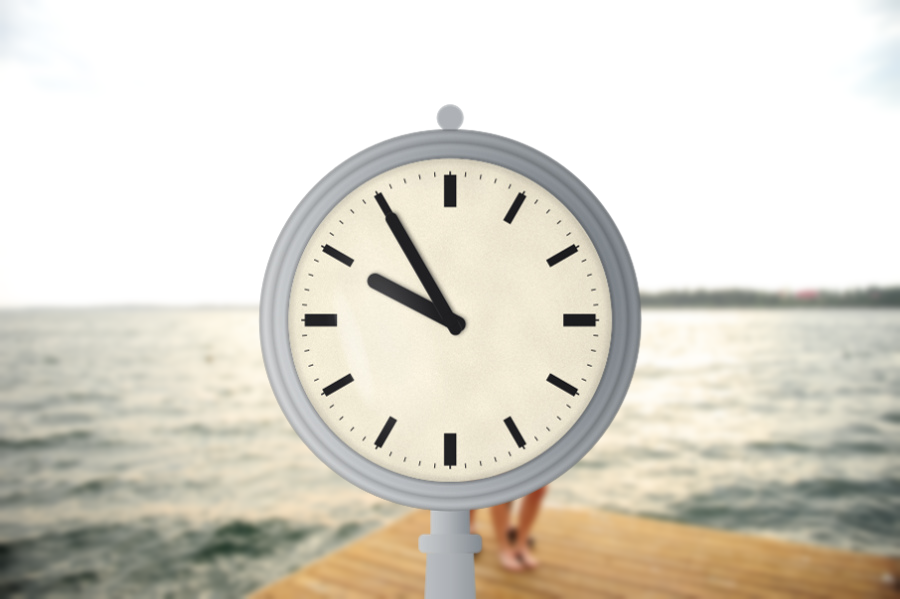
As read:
9,55
